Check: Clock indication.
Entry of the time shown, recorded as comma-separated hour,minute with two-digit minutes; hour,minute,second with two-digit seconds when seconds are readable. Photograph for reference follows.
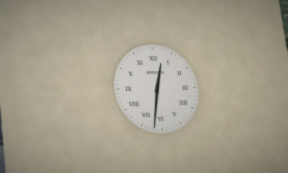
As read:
12,32
